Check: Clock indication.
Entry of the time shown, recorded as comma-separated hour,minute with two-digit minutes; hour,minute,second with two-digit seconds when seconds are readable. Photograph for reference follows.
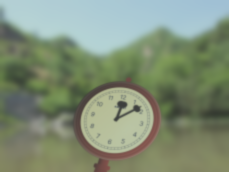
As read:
12,08
